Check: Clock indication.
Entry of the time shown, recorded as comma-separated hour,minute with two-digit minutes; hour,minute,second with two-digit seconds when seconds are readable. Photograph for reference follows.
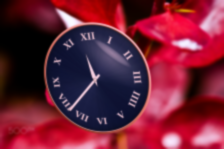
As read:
11,38
